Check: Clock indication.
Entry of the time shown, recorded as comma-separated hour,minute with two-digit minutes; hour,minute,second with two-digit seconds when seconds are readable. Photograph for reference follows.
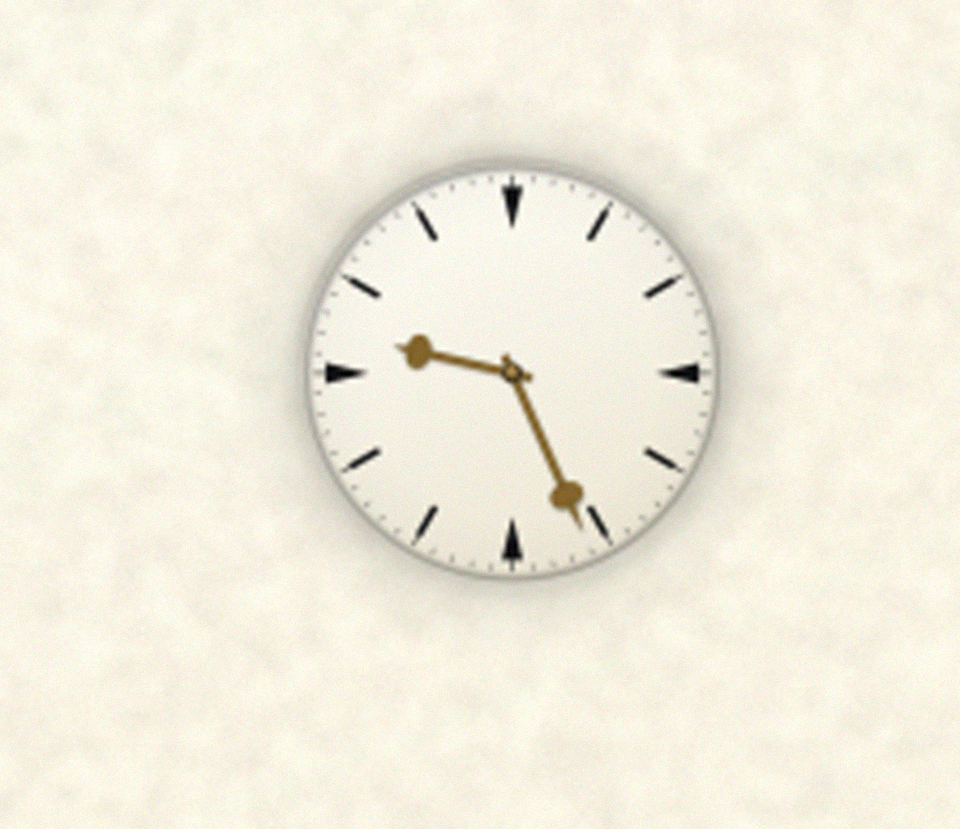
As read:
9,26
